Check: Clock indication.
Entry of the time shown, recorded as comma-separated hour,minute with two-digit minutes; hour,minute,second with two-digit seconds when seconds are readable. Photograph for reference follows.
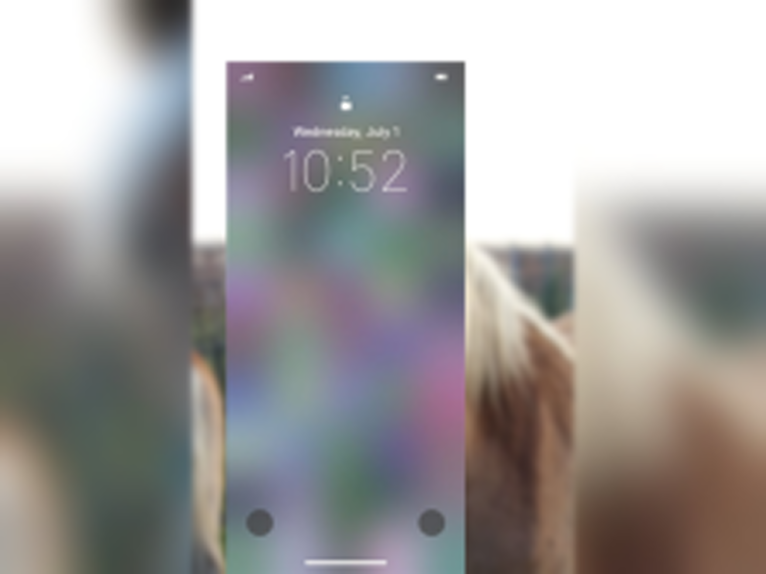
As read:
10,52
